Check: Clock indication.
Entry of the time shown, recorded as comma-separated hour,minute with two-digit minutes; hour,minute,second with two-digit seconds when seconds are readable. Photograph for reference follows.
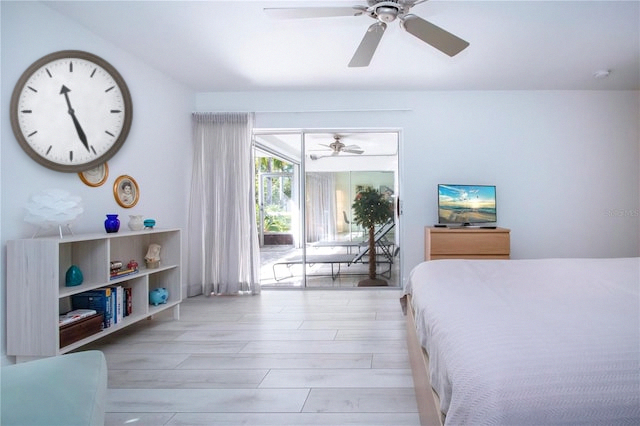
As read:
11,26
